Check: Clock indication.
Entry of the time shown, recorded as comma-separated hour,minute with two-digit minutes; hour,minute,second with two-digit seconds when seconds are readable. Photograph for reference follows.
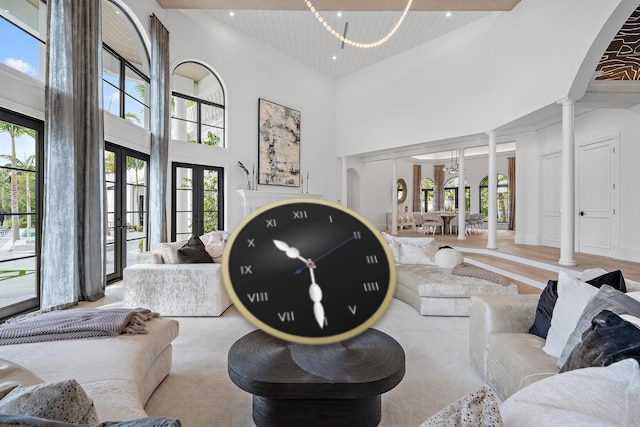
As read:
10,30,10
